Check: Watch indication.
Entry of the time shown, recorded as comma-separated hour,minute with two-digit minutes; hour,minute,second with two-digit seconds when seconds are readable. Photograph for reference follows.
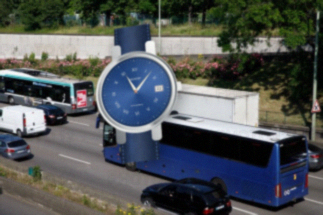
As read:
11,07
